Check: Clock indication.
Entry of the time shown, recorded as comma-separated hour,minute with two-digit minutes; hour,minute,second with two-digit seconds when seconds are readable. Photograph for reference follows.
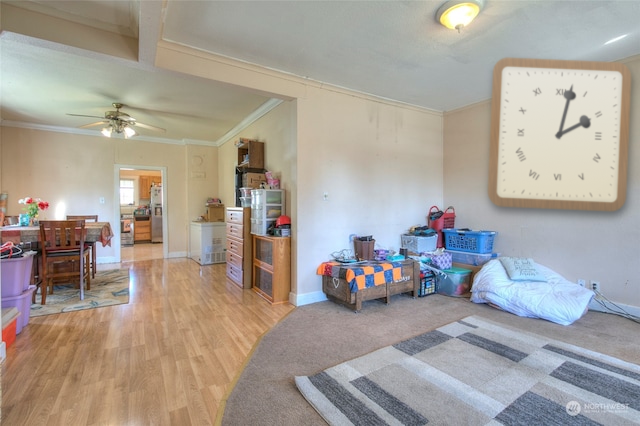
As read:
2,02
